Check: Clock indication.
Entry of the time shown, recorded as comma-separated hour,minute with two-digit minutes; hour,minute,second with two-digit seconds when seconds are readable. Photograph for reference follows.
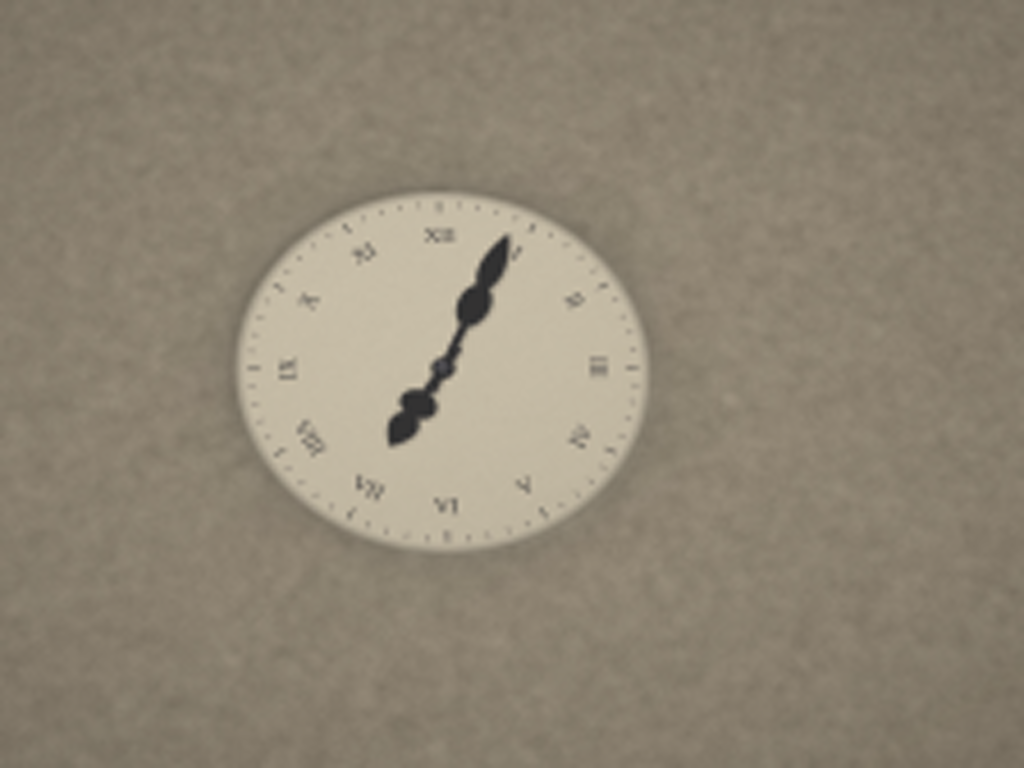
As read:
7,04
